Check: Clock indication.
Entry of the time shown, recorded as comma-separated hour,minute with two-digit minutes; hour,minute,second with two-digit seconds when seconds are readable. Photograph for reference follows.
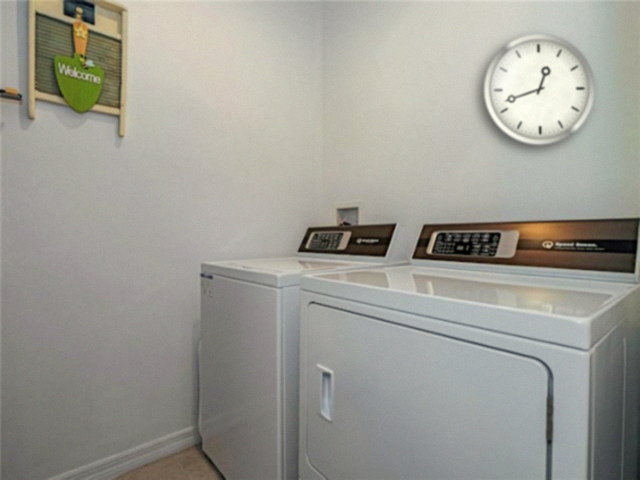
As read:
12,42
